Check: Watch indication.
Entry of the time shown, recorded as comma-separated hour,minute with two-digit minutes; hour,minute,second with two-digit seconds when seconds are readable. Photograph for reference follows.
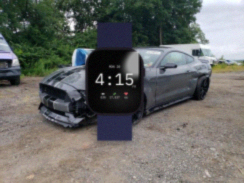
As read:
4,15
